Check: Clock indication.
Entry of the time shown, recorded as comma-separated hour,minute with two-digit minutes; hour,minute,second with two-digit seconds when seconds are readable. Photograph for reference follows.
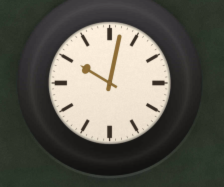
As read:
10,02
